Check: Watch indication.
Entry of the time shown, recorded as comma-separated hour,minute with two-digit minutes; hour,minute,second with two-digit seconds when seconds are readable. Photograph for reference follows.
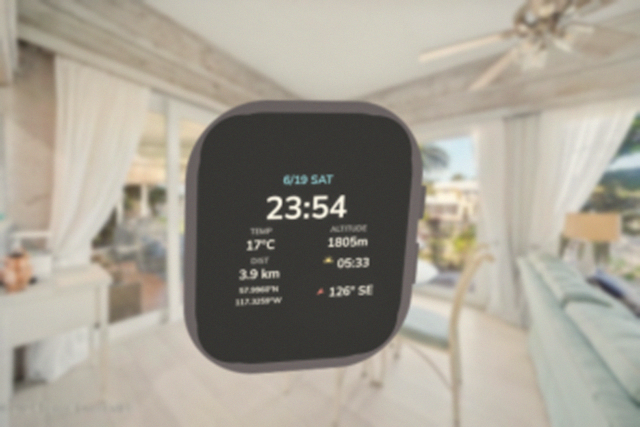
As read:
23,54
